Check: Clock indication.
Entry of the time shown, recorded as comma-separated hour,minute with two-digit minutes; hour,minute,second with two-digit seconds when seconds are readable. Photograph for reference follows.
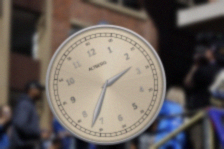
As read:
2,37
